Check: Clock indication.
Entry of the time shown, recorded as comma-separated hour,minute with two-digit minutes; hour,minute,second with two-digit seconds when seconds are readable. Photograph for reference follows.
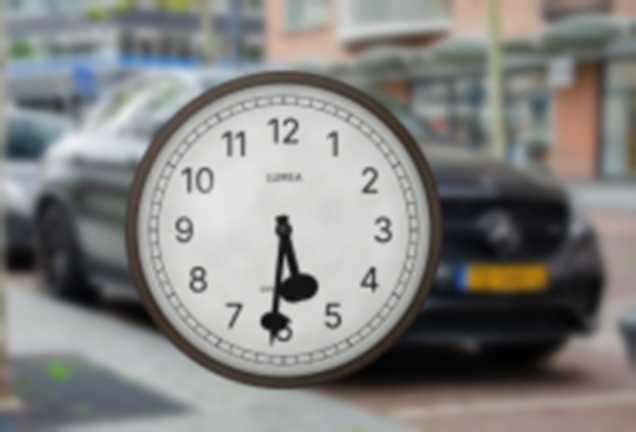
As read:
5,31
